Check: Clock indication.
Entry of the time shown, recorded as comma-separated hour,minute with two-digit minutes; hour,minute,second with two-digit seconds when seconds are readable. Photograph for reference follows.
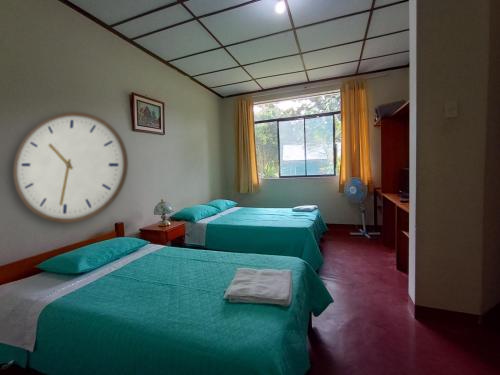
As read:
10,31
